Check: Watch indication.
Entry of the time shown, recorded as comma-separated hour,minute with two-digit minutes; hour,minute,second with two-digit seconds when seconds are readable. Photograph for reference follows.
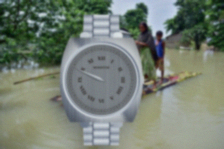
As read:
9,49
